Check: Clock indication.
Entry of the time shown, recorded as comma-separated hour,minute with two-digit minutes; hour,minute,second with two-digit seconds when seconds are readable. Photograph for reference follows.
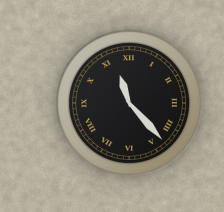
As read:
11,23
